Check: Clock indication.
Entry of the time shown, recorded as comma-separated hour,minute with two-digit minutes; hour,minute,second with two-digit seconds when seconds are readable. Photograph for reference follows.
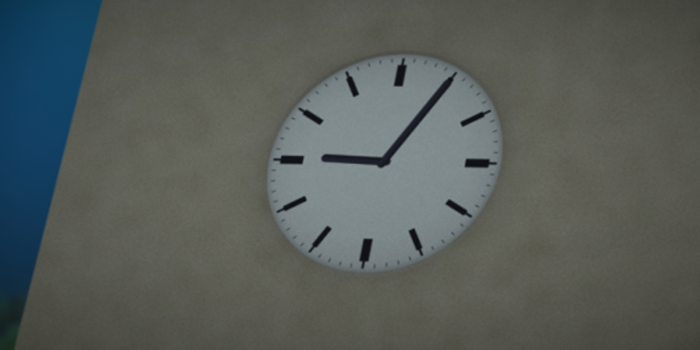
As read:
9,05
